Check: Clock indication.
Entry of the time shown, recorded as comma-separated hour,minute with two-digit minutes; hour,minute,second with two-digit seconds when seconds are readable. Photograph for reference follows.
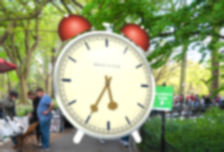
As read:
5,35
